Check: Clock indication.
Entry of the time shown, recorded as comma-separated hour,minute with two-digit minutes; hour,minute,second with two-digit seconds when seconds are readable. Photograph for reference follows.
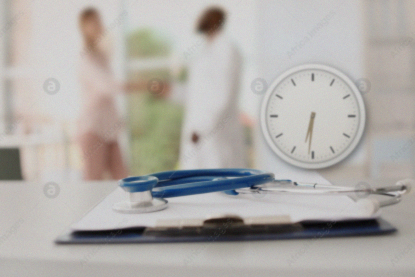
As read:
6,31
